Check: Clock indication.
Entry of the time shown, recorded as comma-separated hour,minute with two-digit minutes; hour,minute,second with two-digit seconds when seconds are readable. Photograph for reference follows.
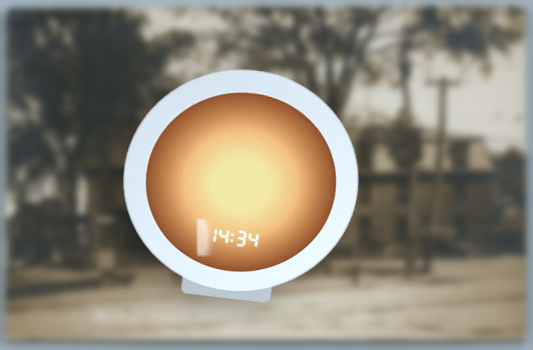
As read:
14,34
